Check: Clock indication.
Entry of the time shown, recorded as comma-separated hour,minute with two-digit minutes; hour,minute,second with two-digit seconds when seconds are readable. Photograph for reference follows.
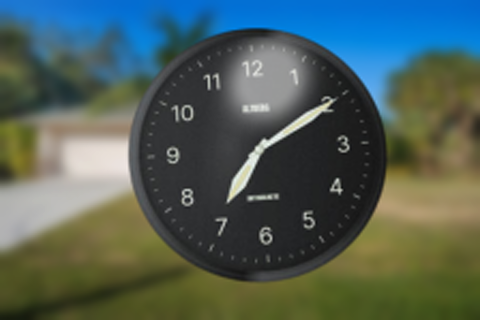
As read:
7,10
